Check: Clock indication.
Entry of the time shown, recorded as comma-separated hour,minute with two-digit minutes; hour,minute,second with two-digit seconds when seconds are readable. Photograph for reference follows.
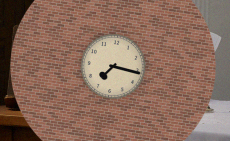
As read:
7,16
